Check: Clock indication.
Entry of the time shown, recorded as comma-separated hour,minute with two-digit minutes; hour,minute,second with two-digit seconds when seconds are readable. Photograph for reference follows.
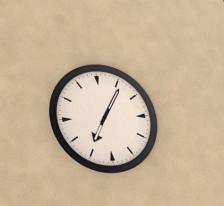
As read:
7,06
